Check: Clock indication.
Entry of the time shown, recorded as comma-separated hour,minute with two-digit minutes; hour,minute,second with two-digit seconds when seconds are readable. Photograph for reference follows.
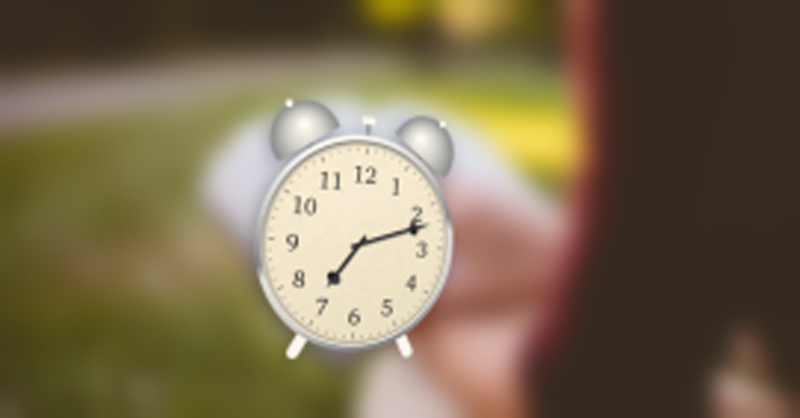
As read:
7,12
